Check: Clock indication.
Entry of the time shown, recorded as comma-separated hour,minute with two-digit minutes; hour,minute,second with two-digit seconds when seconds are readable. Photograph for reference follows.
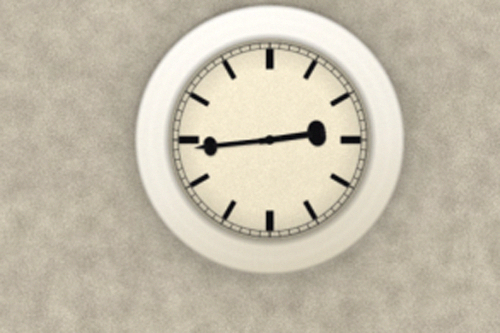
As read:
2,44
